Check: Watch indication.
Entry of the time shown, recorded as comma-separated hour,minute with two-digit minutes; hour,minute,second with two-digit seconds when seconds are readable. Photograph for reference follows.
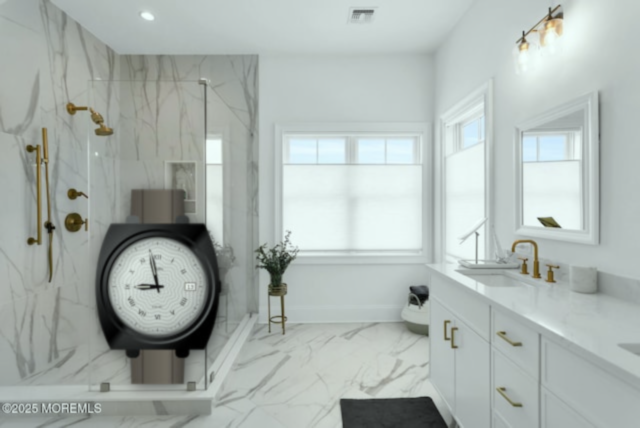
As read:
8,58
